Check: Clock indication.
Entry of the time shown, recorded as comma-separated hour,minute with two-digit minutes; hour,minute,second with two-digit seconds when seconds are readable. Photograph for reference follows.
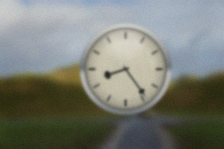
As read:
8,24
